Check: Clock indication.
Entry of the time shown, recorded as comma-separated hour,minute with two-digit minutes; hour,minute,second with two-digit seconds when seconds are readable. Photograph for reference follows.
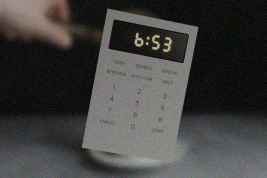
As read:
6,53
